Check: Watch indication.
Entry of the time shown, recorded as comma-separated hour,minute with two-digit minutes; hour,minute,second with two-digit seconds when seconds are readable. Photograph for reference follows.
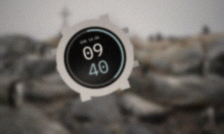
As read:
9,40
